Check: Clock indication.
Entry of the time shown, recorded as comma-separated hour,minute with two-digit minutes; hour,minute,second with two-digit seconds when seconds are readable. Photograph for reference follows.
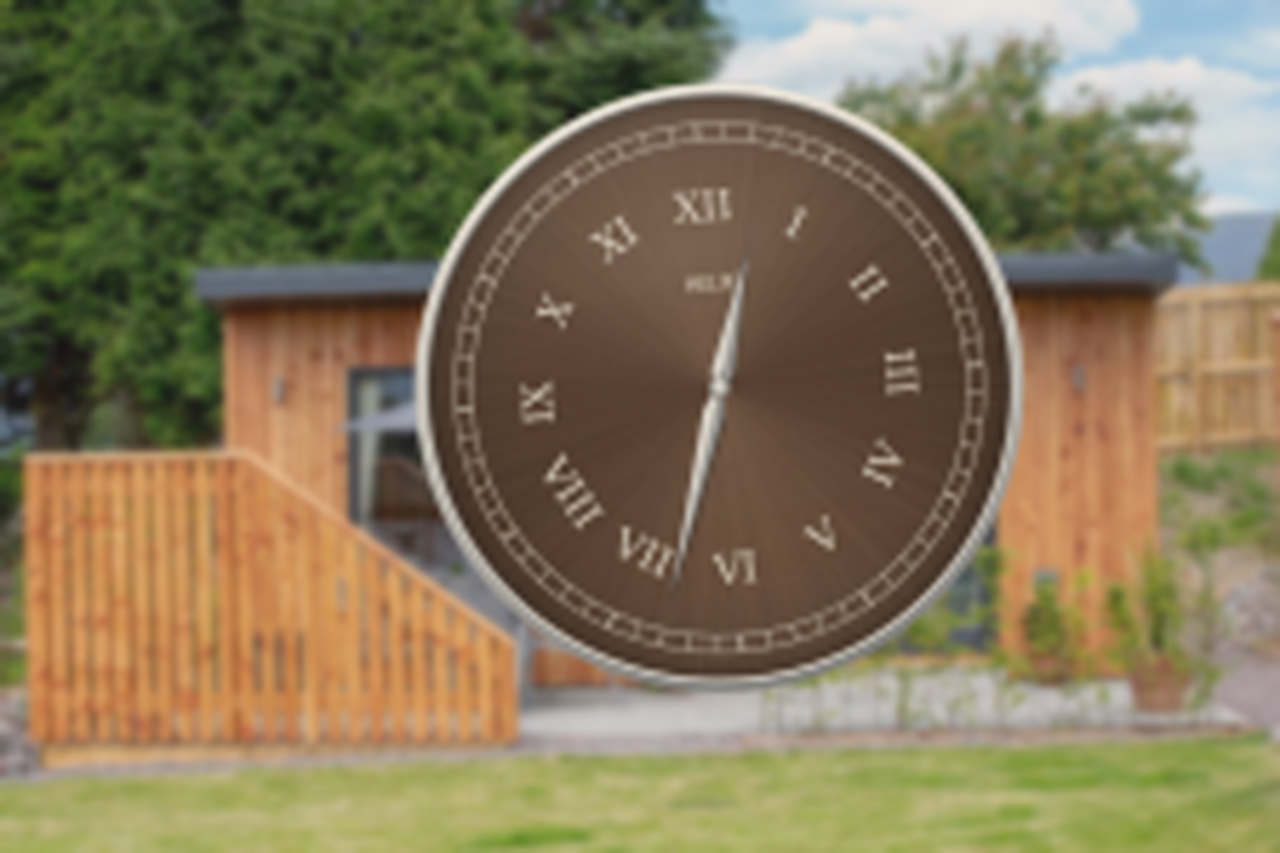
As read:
12,33
